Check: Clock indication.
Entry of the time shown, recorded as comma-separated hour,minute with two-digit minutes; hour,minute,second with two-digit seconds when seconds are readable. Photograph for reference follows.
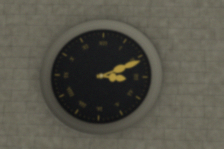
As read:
3,11
